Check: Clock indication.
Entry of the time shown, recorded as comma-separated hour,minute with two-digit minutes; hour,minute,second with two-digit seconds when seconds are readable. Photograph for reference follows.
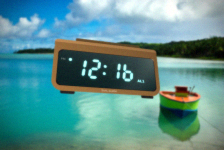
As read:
12,16
